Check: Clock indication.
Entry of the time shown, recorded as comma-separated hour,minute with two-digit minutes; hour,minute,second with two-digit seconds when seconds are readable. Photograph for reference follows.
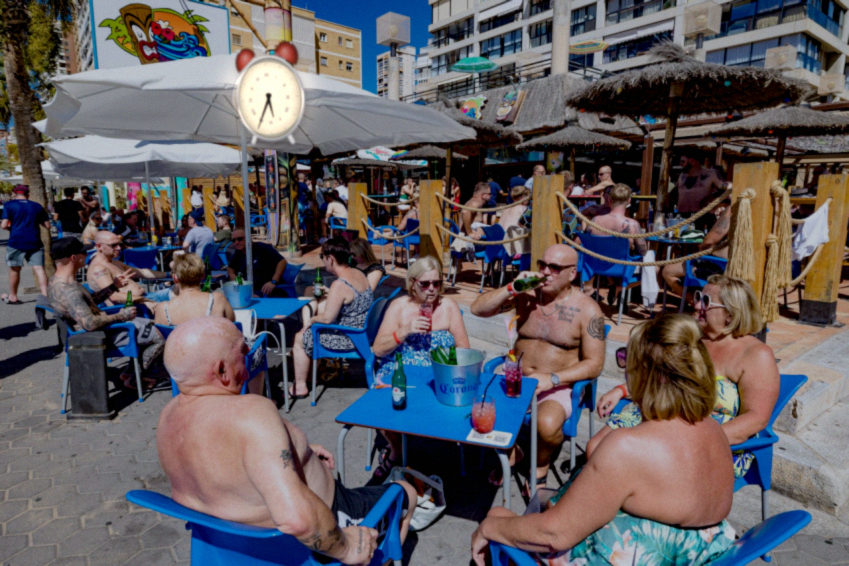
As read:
5,35
